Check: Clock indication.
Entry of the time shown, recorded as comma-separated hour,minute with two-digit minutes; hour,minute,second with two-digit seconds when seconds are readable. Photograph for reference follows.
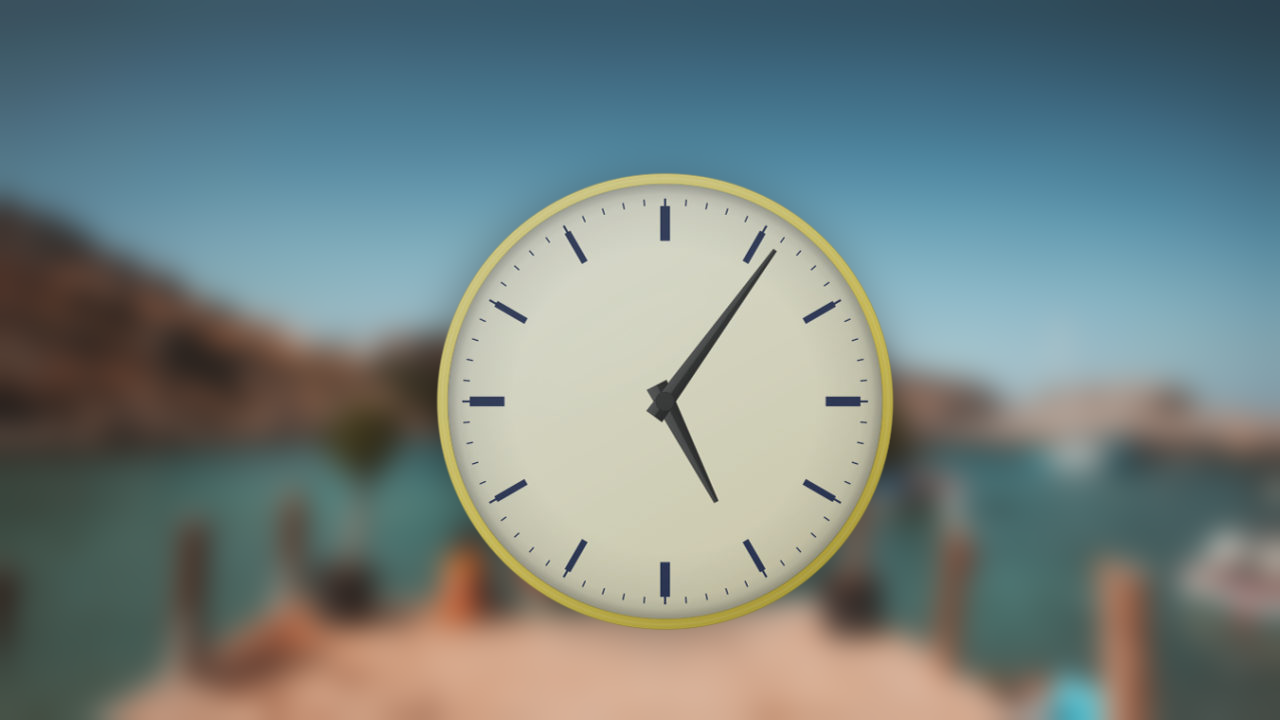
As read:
5,06
